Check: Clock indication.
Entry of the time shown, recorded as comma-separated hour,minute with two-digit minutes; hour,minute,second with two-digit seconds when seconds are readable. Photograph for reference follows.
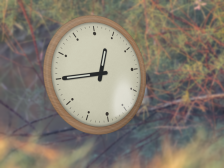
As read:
12,45
